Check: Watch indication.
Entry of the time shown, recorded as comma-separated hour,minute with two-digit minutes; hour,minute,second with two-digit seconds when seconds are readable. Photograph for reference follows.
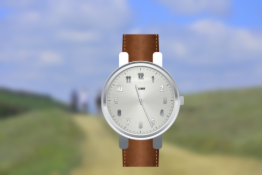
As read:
11,26
